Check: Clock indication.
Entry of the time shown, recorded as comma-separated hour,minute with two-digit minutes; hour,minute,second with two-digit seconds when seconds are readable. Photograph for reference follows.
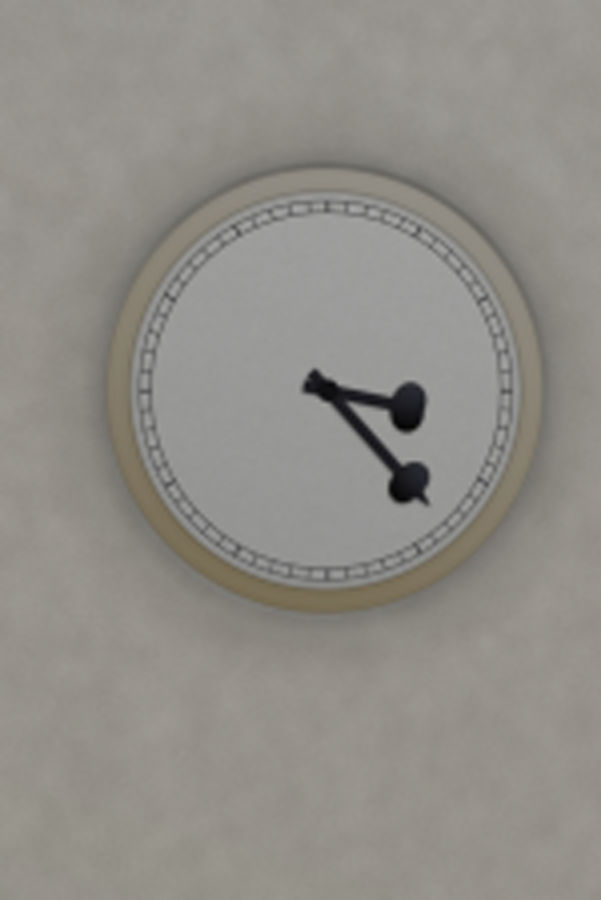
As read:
3,23
